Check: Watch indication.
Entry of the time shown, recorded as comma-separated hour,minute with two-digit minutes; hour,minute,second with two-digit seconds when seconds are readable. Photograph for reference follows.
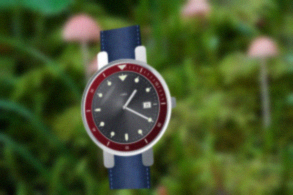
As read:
1,20
